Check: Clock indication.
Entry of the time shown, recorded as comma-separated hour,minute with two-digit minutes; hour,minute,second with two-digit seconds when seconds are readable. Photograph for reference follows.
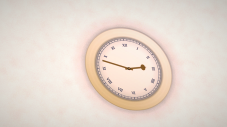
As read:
2,48
